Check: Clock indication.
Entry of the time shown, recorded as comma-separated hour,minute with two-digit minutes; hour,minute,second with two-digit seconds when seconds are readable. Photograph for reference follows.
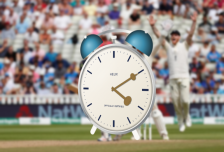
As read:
4,10
